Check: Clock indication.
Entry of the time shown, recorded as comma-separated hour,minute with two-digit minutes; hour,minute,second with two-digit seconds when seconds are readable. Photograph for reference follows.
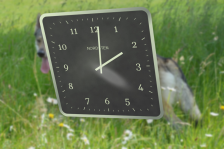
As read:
2,01
